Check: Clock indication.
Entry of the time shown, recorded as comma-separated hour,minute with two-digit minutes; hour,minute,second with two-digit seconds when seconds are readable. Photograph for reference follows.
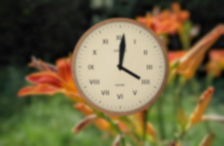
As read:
4,01
